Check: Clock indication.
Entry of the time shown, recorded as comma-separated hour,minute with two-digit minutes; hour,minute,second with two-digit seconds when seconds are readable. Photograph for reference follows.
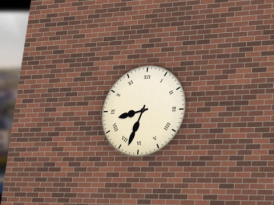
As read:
8,33
